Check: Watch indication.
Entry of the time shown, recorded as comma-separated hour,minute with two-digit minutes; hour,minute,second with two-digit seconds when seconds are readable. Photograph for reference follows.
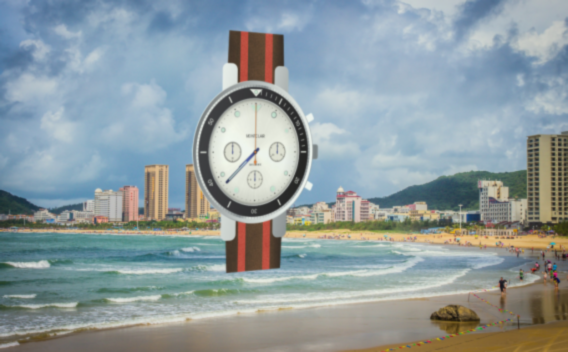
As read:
7,38
